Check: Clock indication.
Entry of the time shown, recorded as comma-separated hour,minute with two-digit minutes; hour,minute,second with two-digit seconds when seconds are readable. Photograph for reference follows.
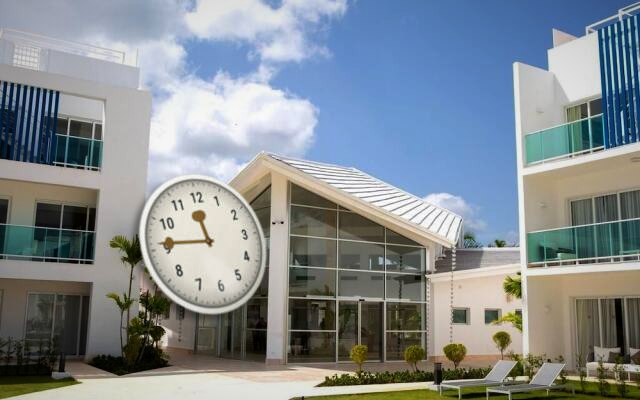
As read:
11,46
